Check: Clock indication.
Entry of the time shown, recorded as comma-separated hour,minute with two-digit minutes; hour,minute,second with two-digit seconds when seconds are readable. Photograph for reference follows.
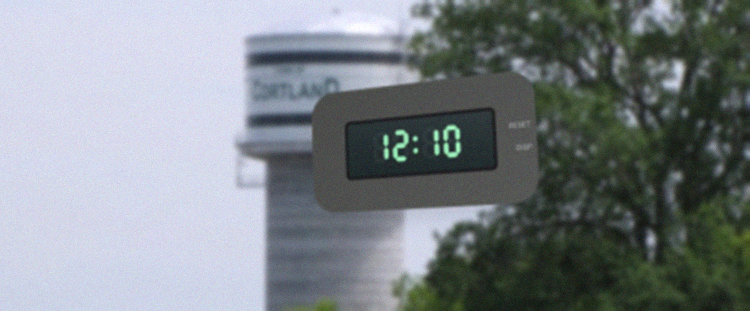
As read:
12,10
